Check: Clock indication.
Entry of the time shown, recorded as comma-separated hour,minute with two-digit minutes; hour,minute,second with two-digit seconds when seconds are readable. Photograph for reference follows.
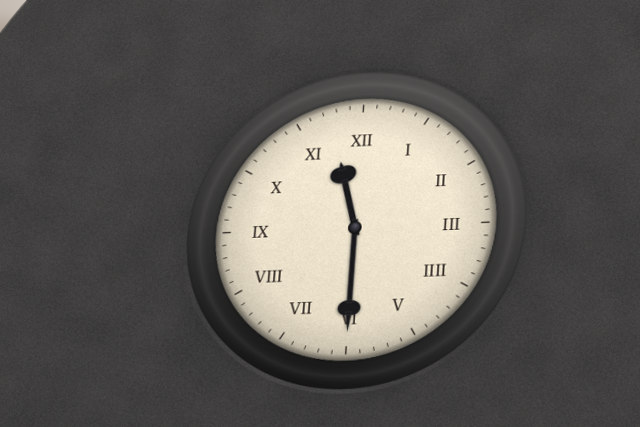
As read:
11,30
